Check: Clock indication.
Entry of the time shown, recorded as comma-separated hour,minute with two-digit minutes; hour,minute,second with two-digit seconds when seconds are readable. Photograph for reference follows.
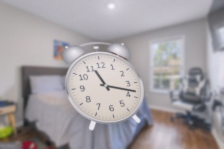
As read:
11,18
